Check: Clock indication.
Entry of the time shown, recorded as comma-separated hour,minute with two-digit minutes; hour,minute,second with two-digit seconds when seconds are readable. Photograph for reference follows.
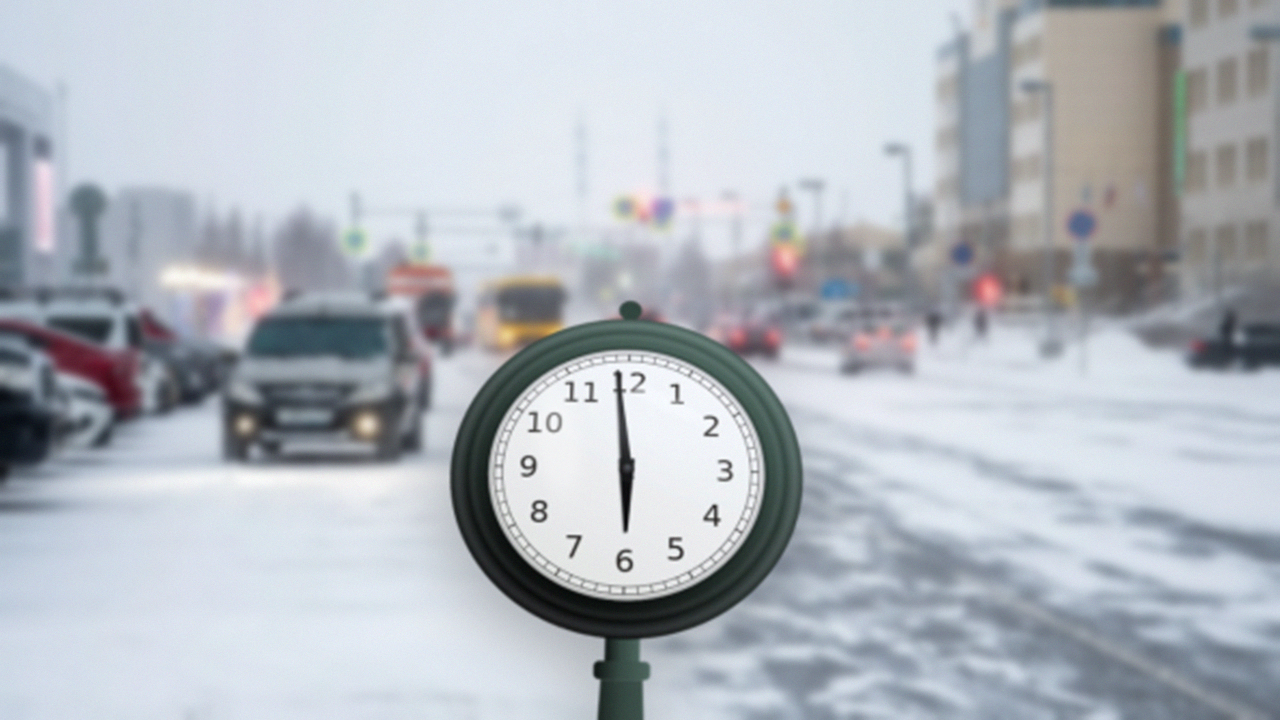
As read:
5,59
